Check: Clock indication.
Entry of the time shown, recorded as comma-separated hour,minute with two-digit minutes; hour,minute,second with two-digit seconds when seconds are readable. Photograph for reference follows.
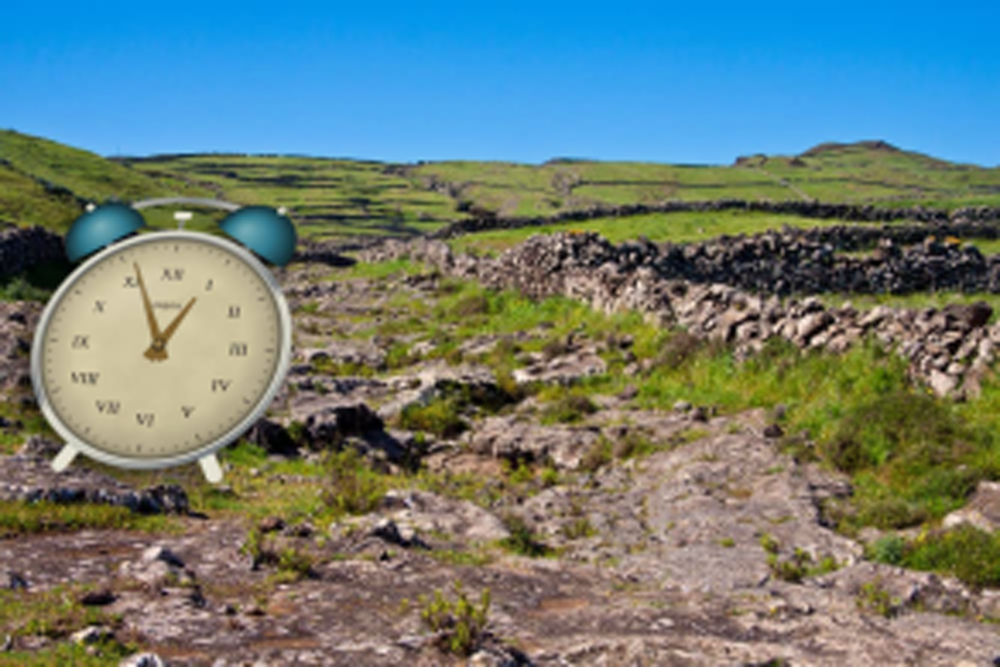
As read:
12,56
